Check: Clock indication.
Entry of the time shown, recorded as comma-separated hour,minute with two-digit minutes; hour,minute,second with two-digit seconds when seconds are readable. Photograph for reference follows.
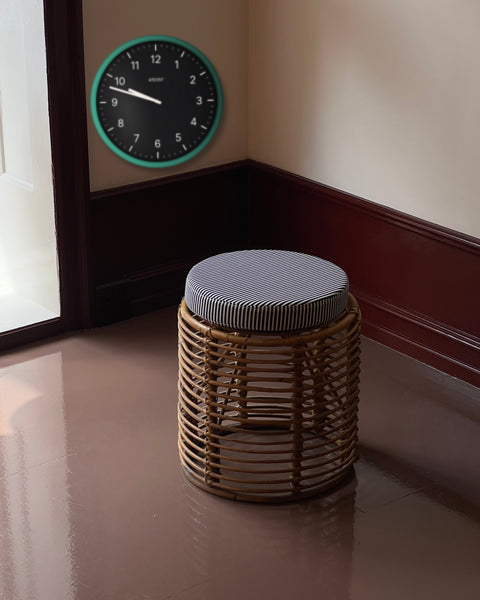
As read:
9,48
